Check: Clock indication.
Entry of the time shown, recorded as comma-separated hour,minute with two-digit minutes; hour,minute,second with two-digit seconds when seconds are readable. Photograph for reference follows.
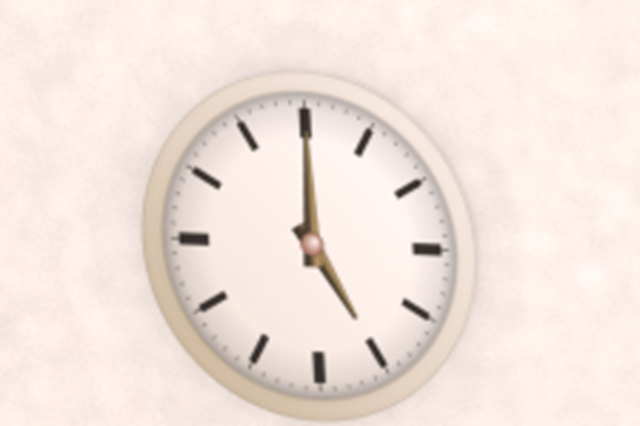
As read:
5,00
